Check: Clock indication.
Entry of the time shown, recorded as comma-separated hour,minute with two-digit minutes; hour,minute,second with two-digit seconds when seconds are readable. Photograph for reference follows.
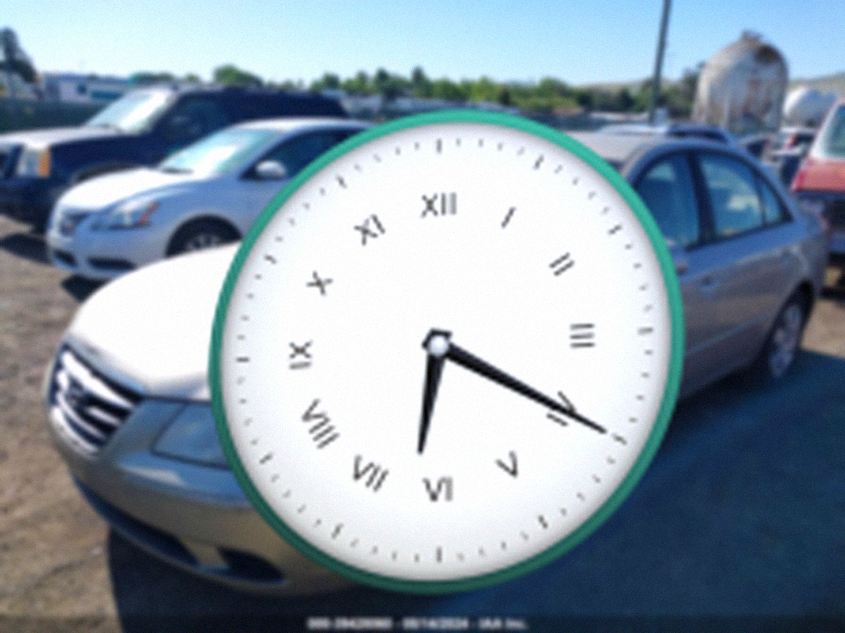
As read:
6,20
